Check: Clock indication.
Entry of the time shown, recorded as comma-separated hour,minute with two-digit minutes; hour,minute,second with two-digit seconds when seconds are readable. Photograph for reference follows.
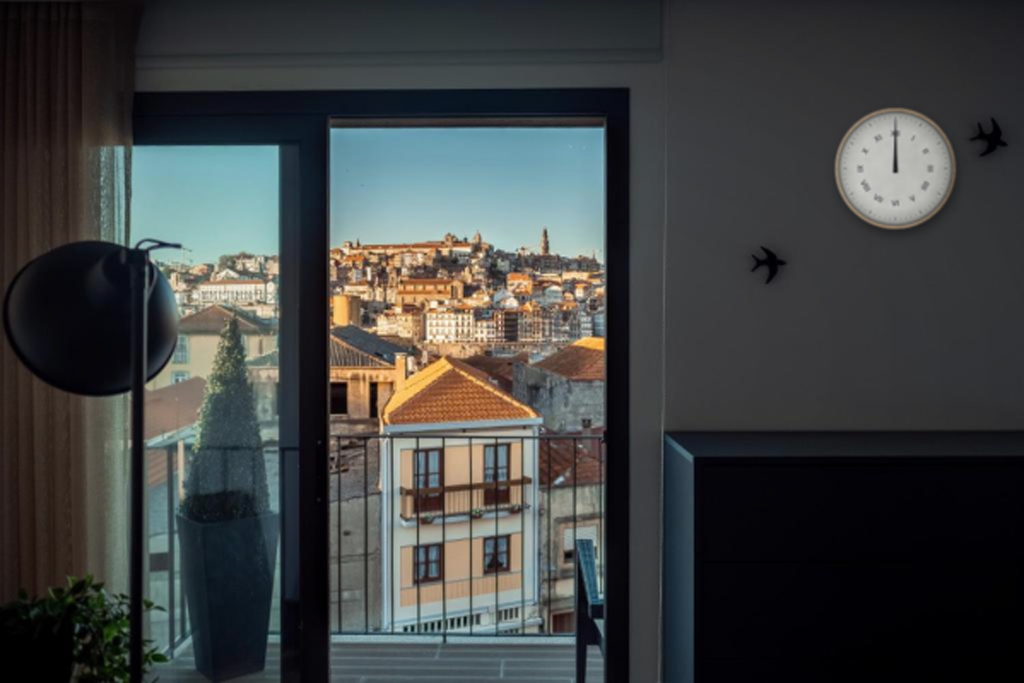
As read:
12,00
